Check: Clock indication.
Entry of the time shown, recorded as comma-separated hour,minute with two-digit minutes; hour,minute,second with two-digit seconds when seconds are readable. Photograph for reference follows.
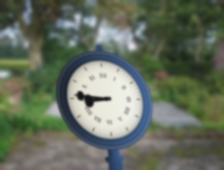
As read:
8,46
